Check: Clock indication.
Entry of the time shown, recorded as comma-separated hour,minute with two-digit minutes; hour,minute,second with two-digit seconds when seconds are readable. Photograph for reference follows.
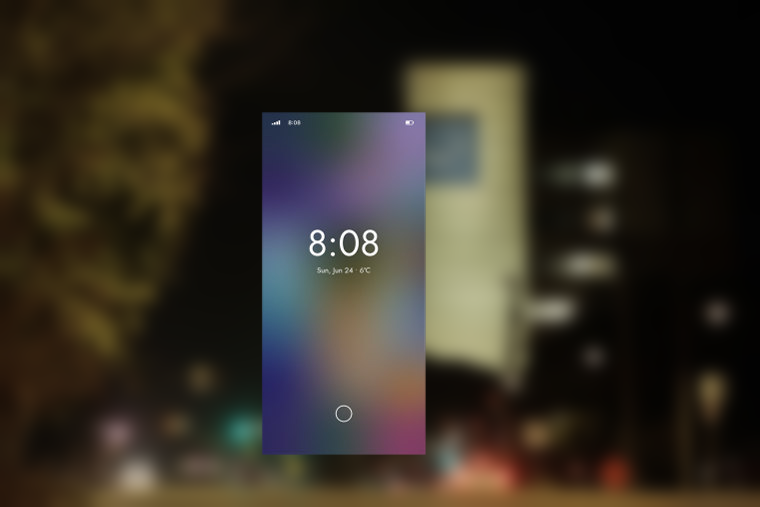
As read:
8,08
